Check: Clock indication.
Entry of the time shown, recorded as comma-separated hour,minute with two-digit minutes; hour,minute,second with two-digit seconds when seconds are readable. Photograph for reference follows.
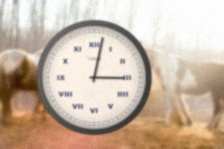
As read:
3,02
